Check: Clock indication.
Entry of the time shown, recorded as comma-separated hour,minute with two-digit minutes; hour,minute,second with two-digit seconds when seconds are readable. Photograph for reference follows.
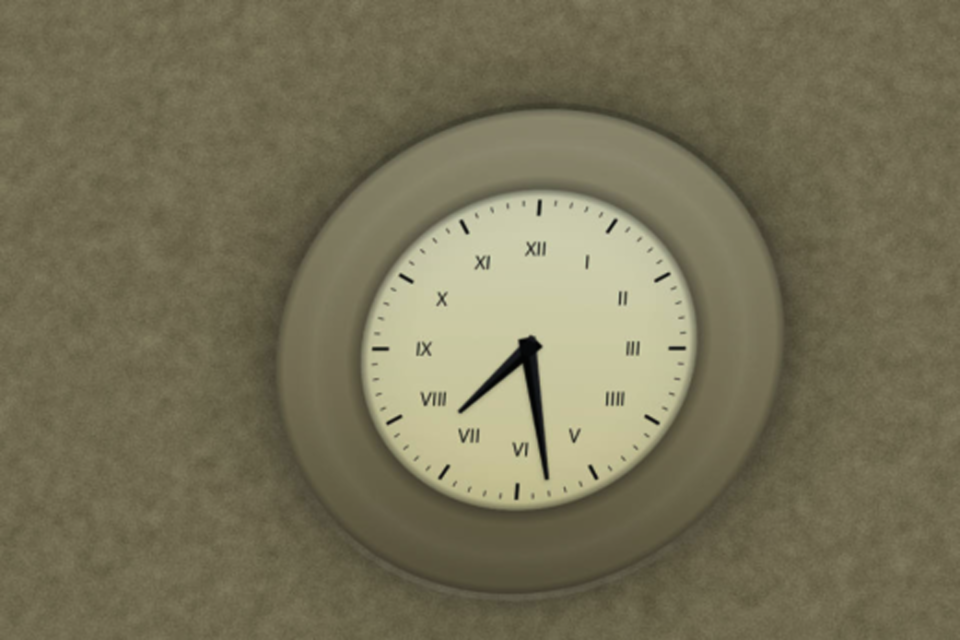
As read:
7,28
